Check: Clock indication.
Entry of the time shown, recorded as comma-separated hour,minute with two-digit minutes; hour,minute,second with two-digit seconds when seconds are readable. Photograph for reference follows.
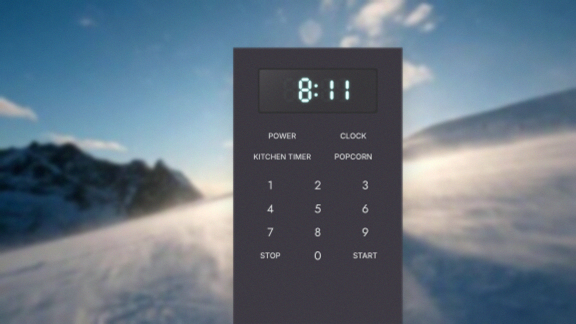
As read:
8,11
